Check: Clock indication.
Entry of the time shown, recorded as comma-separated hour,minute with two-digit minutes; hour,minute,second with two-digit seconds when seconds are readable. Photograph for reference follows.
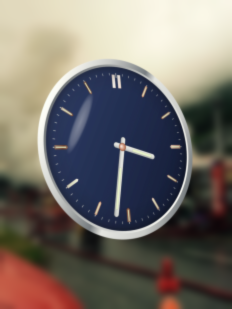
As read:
3,32
